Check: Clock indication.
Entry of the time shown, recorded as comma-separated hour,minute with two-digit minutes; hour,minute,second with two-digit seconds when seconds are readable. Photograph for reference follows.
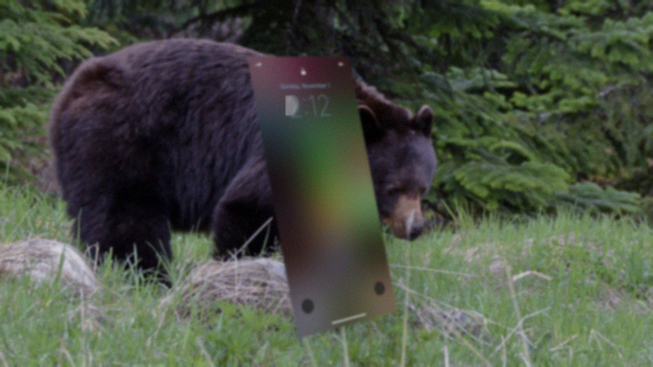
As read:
2,12
